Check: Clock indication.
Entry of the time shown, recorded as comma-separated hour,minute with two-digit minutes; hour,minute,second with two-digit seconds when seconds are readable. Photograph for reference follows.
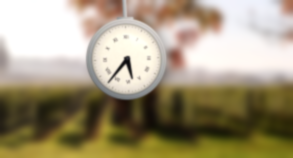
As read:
5,37
